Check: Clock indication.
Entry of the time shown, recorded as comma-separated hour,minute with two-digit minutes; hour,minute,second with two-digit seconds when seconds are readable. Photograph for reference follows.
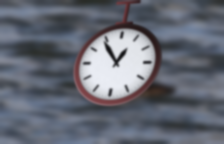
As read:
12,54
